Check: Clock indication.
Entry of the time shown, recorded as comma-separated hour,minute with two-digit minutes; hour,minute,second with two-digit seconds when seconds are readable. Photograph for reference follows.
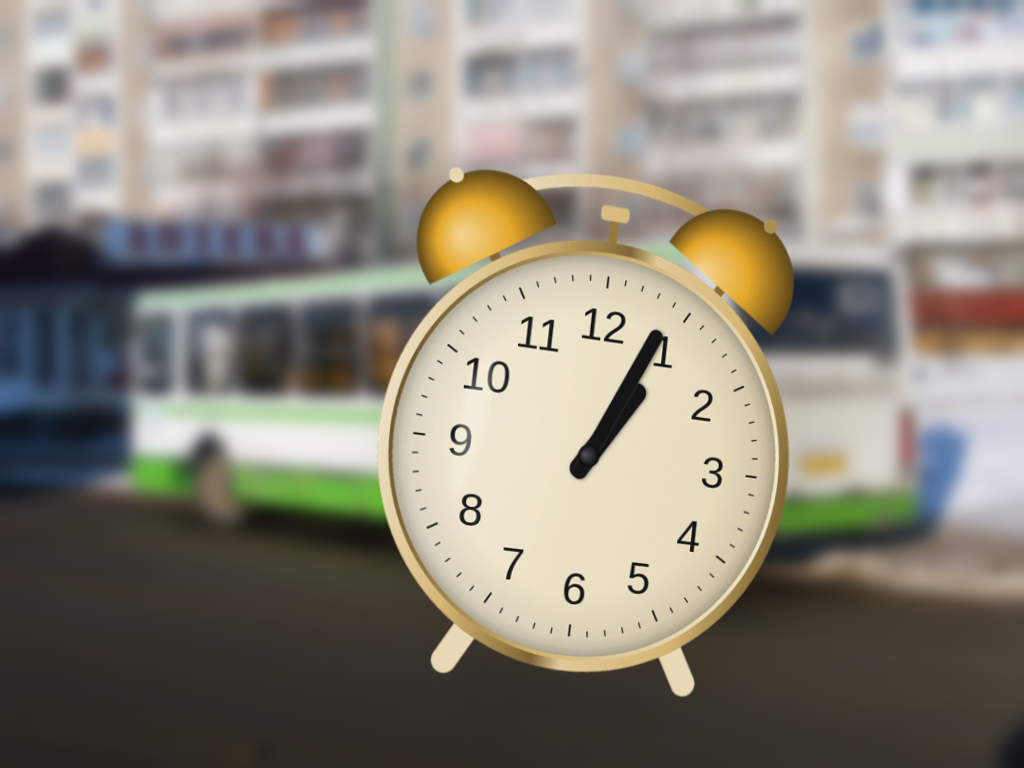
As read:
1,04
